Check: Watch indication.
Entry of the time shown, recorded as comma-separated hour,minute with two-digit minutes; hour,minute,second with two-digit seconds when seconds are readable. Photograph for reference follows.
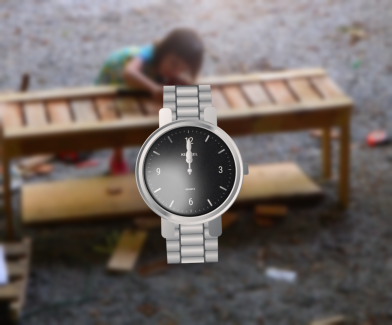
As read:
12,00
